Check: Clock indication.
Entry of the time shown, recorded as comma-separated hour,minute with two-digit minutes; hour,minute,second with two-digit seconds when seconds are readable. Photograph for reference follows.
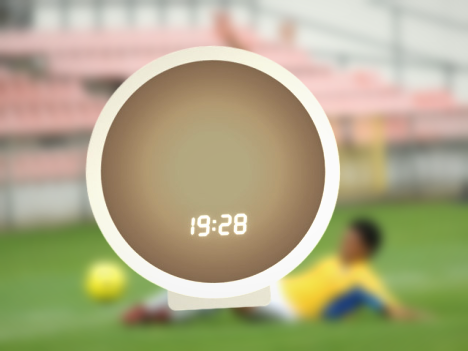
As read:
19,28
